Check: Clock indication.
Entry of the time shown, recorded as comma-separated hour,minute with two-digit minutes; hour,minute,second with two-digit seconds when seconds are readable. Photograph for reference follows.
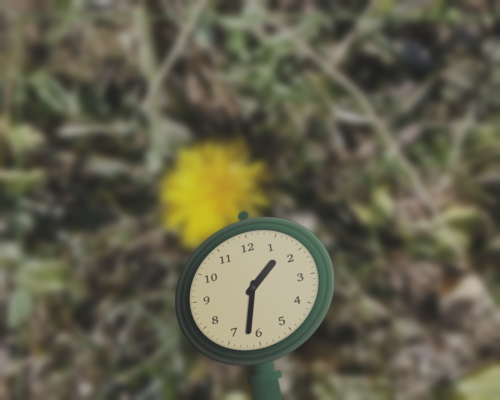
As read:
1,32
